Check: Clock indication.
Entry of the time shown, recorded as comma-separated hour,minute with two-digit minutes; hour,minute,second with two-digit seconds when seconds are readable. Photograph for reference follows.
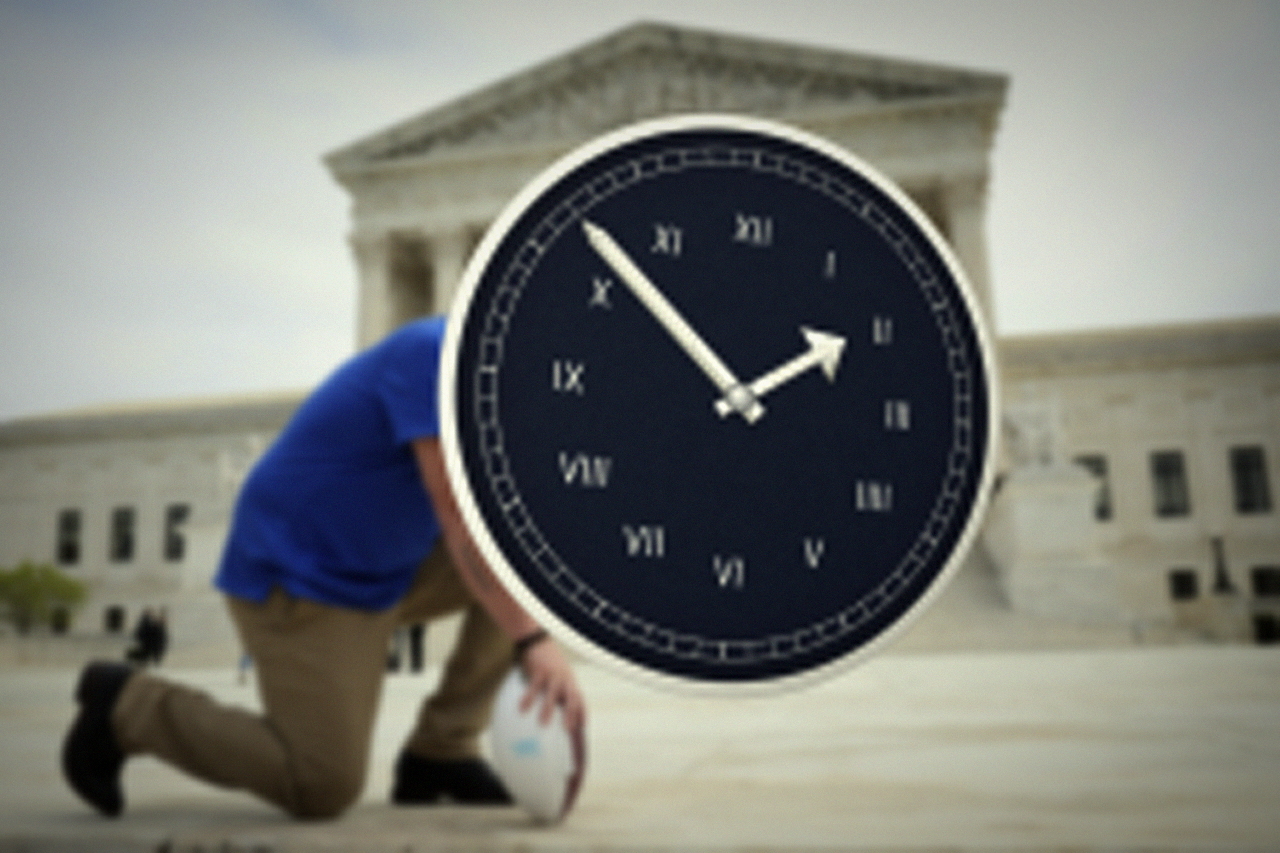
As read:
1,52
